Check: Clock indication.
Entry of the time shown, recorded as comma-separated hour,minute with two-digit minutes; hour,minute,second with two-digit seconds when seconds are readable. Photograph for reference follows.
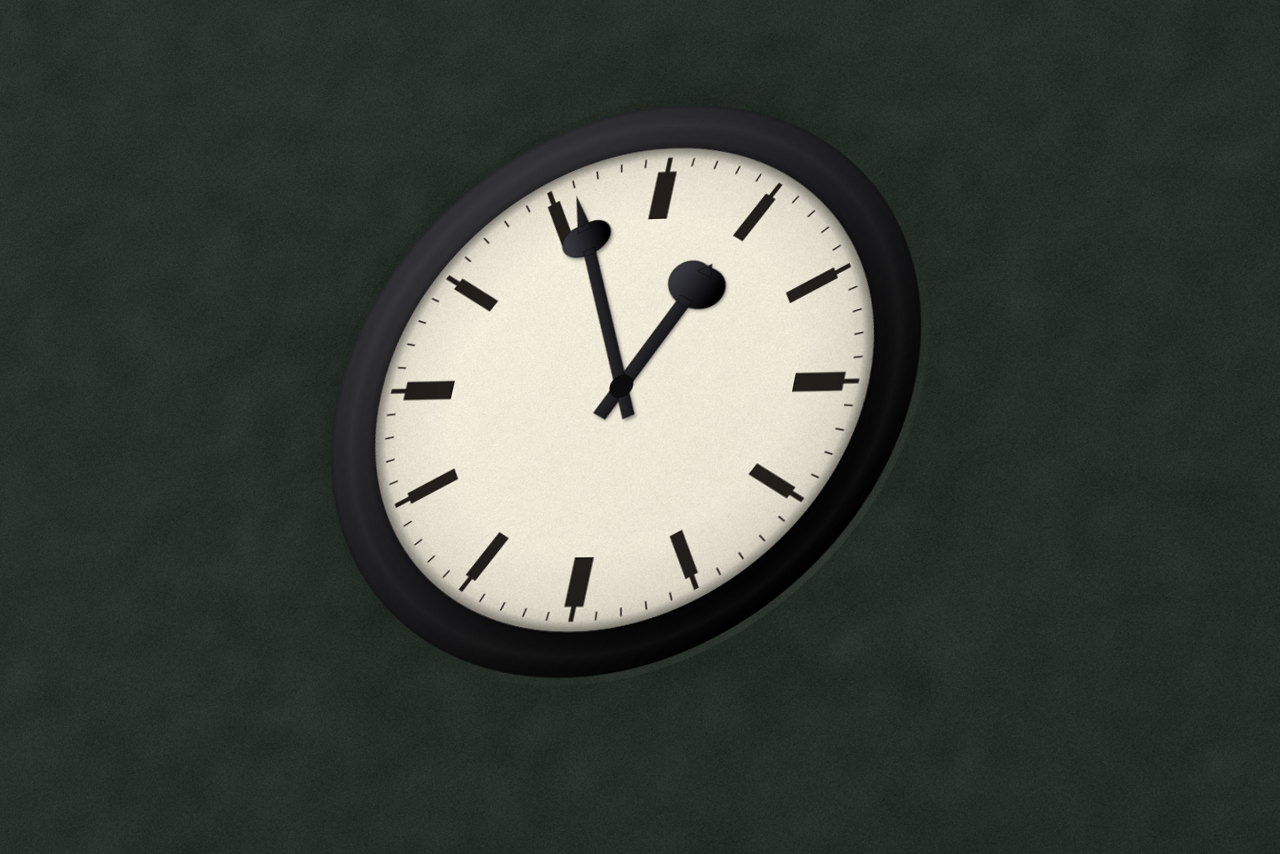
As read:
12,56
